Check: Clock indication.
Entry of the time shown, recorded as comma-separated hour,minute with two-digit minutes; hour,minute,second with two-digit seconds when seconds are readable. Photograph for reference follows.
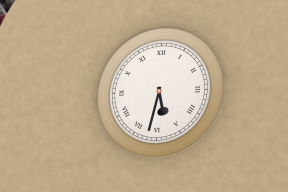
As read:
5,32
